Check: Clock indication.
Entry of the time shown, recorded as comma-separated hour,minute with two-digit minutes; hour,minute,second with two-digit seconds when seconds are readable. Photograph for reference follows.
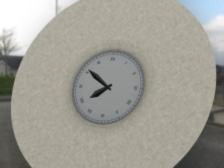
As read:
7,51
